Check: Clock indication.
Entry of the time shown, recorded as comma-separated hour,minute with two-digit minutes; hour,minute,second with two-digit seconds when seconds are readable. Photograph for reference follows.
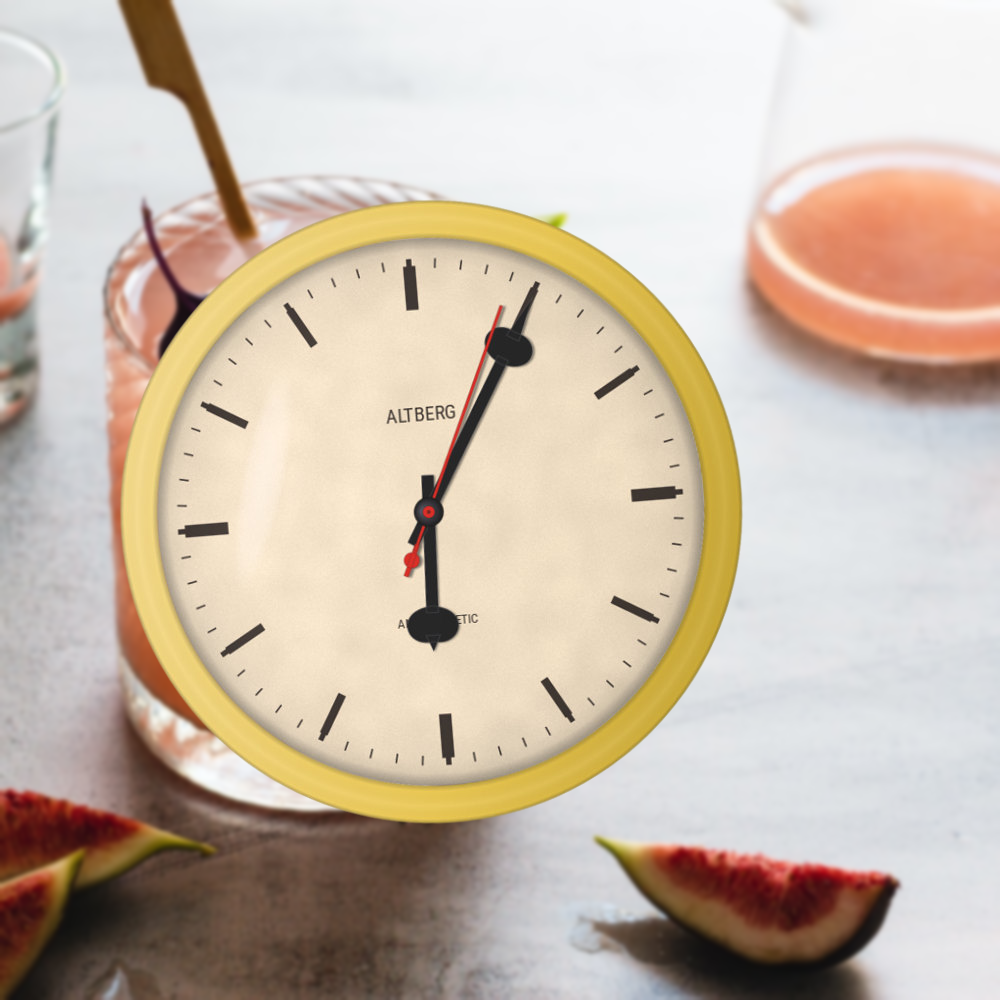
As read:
6,05,04
